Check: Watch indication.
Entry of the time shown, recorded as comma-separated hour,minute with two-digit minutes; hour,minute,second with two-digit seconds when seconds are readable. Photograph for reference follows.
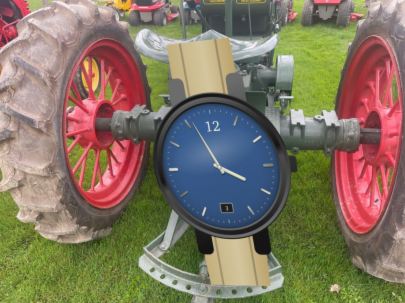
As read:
3,56
